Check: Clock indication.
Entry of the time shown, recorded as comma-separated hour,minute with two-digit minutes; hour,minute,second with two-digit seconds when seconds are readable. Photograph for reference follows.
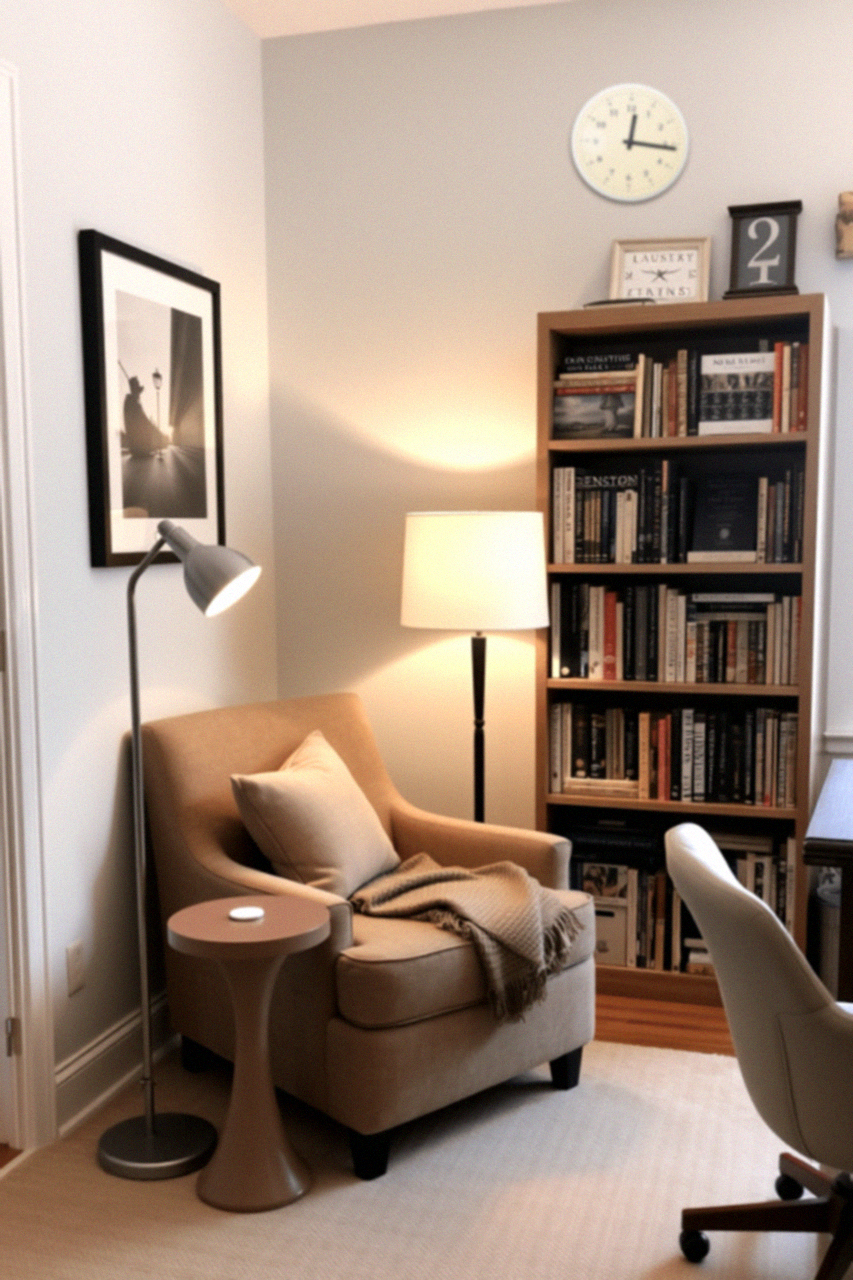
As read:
12,16
